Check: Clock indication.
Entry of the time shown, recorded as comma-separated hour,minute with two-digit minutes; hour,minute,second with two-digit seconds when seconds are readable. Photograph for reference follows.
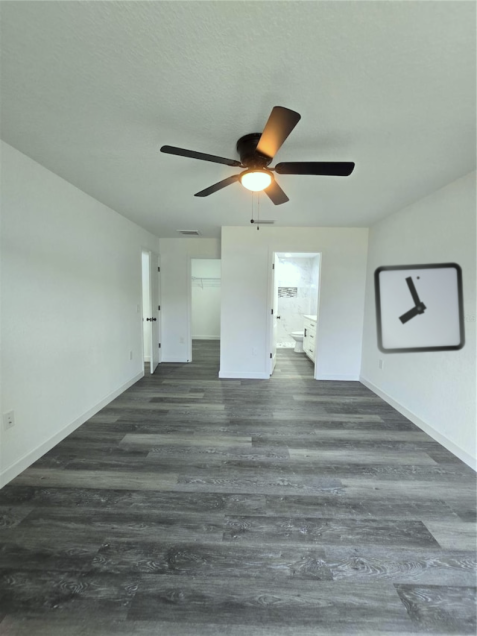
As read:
7,57
